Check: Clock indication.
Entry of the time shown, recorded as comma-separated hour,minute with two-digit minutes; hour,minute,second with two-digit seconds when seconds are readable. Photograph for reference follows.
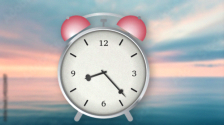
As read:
8,23
